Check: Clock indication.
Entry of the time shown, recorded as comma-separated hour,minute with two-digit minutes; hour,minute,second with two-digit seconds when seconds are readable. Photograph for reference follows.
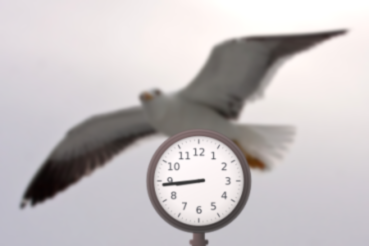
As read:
8,44
